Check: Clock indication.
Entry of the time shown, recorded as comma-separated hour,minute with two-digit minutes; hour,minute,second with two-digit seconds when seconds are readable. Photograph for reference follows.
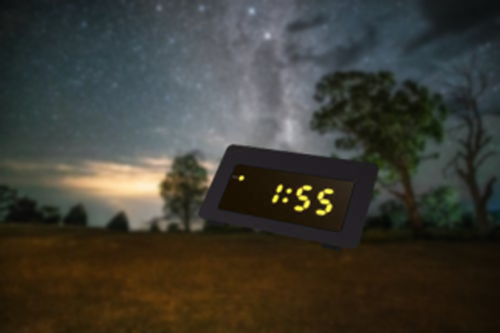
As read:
1,55
